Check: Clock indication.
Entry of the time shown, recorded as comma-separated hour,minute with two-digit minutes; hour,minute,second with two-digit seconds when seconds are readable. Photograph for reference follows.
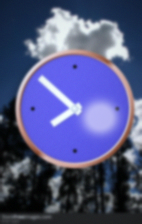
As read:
7,52
